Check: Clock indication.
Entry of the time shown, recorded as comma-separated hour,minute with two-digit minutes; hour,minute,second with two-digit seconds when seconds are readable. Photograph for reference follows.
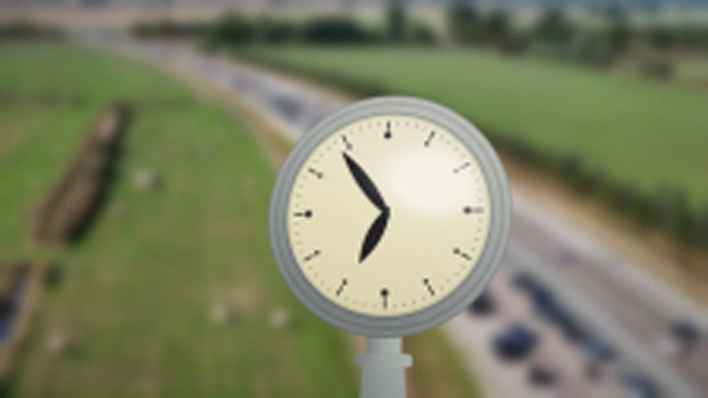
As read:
6,54
